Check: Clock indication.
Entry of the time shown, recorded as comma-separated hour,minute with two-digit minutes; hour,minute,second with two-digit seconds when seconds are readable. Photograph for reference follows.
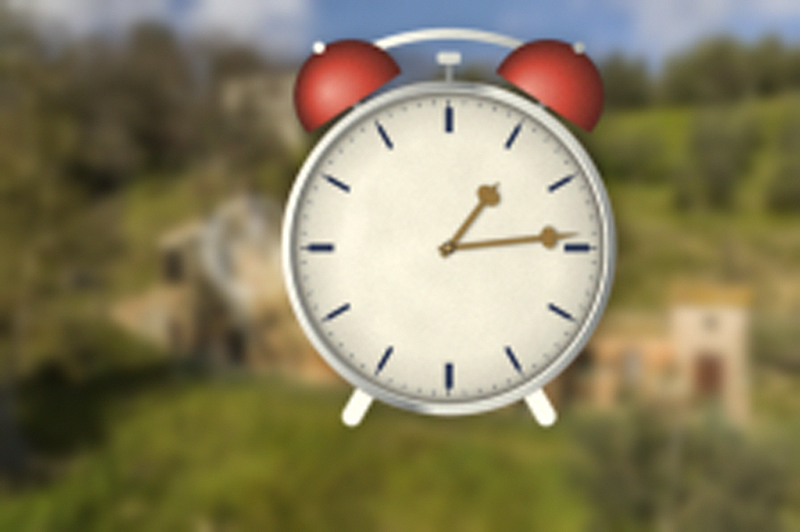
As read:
1,14
